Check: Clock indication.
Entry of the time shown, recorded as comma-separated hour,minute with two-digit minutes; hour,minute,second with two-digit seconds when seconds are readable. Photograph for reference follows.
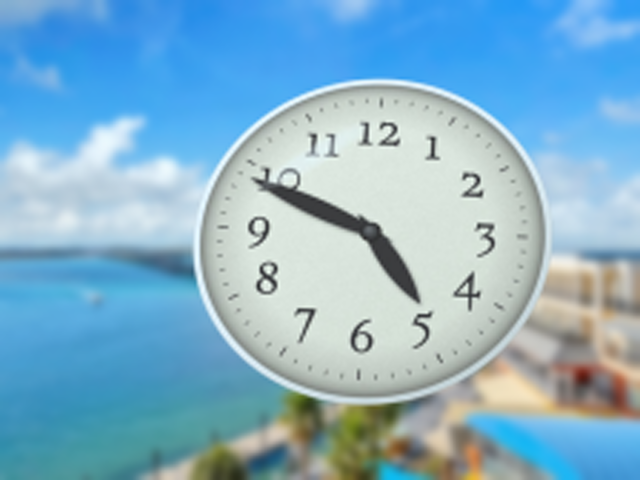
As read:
4,49
